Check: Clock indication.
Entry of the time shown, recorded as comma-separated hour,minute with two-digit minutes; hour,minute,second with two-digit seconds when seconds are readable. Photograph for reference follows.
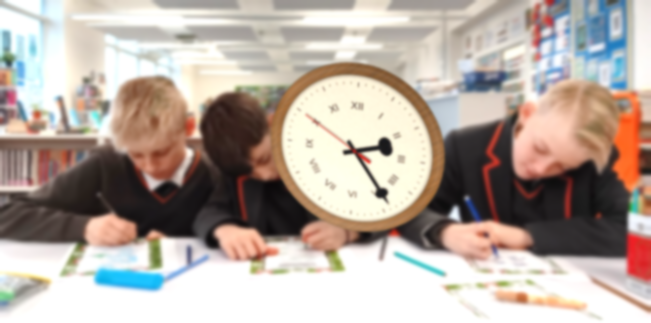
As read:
2,23,50
